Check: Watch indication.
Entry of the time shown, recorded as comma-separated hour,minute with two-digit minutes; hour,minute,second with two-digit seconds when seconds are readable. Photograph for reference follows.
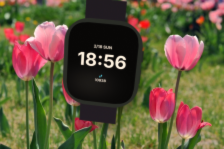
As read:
18,56
